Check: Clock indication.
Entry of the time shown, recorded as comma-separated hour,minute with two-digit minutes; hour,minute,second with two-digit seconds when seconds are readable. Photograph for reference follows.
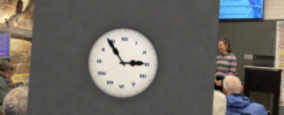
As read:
2,54
